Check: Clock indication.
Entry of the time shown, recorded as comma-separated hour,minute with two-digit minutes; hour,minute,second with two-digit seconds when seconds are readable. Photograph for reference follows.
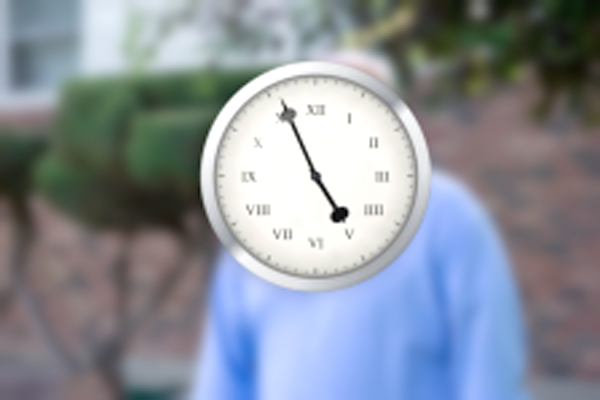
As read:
4,56
